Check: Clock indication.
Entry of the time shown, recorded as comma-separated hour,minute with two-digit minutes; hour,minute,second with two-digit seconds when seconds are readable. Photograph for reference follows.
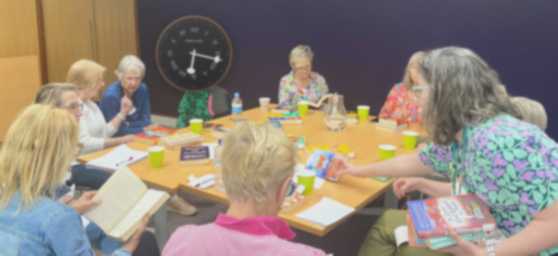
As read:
6,17
